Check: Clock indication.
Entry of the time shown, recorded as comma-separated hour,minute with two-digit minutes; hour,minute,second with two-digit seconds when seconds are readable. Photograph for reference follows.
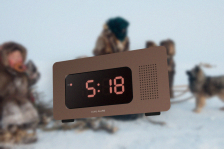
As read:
5,18
